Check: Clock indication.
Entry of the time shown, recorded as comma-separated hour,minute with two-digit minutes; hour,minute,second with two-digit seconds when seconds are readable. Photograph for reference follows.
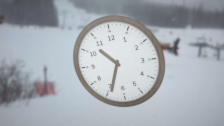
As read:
10,34
